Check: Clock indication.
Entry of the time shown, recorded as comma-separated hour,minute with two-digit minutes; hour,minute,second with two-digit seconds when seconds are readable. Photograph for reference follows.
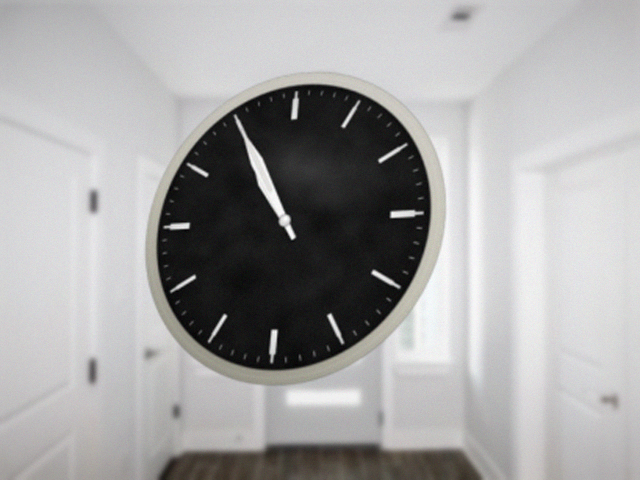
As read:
10,55
